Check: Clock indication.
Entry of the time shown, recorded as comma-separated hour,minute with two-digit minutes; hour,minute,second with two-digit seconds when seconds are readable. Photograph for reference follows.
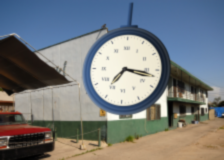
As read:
7,17
